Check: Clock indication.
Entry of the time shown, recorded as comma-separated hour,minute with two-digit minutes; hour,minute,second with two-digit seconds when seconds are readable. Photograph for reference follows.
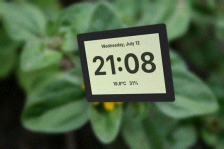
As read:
21,08
